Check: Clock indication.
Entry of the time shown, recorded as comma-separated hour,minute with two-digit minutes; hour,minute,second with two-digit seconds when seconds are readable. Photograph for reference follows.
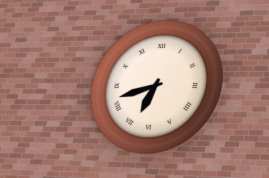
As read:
6,42
